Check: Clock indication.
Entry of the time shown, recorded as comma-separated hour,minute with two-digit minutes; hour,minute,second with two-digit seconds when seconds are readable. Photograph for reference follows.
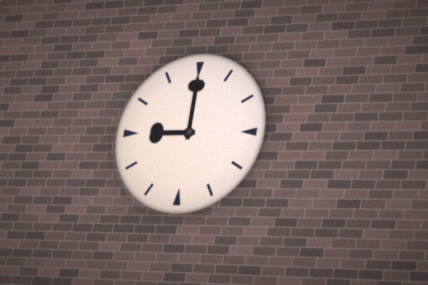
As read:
9,00
